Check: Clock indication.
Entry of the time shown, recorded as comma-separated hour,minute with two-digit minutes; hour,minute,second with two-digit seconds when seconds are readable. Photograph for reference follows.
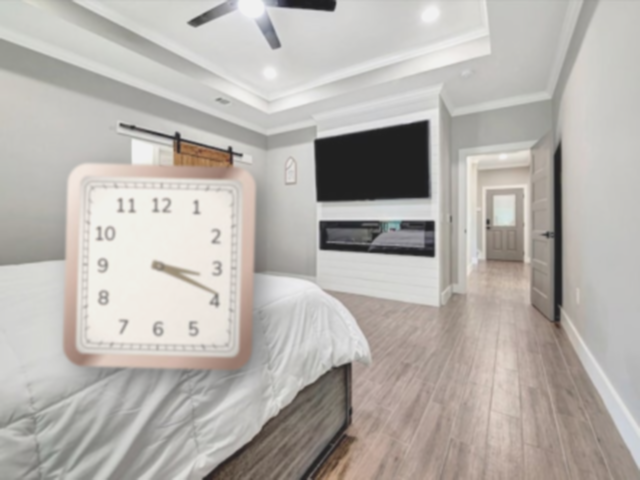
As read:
3,19
